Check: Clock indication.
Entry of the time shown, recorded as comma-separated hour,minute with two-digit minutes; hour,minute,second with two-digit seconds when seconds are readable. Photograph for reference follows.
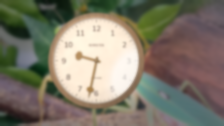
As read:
9,32
